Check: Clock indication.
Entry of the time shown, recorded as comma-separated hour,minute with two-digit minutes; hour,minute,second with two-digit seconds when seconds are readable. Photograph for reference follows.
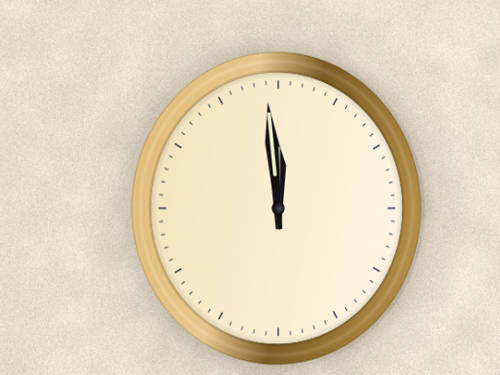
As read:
11,59
